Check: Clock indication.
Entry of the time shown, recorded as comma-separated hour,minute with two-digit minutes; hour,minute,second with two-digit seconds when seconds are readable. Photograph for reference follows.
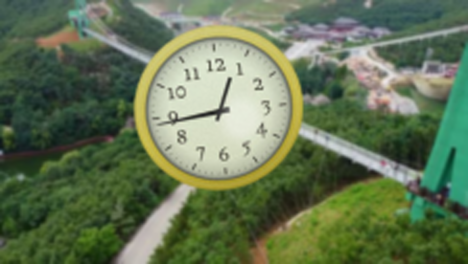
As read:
12,44
